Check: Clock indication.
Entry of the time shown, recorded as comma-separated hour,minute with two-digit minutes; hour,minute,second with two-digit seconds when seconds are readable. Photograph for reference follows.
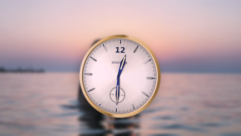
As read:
12,30
